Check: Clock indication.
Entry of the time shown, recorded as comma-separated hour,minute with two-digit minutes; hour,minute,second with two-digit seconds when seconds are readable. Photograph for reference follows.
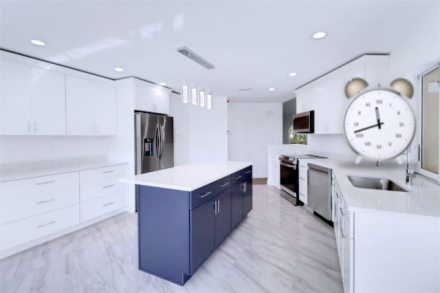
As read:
11,42
